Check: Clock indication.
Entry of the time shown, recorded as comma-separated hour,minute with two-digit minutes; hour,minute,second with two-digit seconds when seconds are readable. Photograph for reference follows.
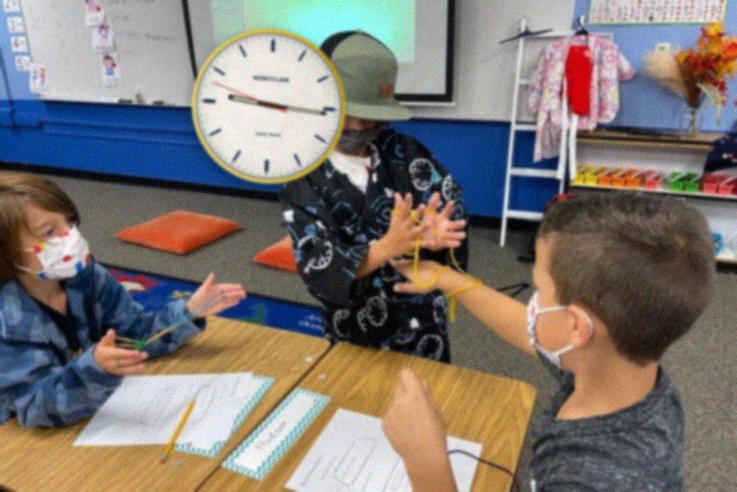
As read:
9,15,48
